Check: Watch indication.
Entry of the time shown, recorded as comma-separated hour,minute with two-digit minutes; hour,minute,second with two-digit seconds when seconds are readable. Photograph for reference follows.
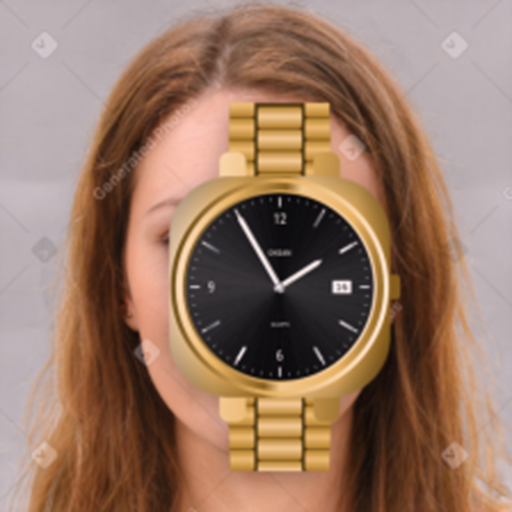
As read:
1,55
